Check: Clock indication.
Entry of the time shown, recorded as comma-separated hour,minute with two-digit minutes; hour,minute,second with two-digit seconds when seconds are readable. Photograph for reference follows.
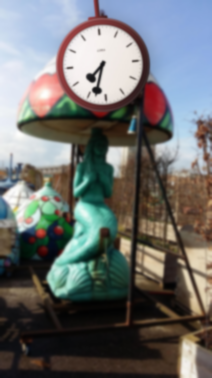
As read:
7,33
